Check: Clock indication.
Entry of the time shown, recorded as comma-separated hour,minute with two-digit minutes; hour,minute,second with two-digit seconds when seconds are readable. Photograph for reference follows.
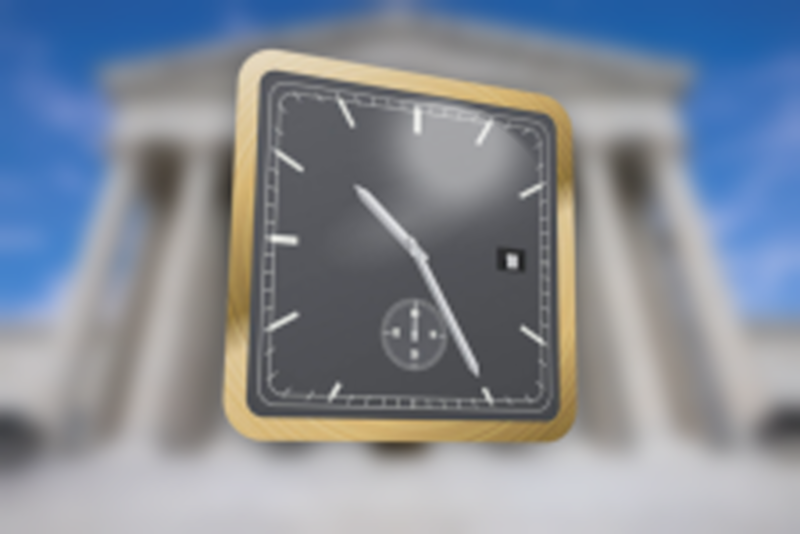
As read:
10,25
